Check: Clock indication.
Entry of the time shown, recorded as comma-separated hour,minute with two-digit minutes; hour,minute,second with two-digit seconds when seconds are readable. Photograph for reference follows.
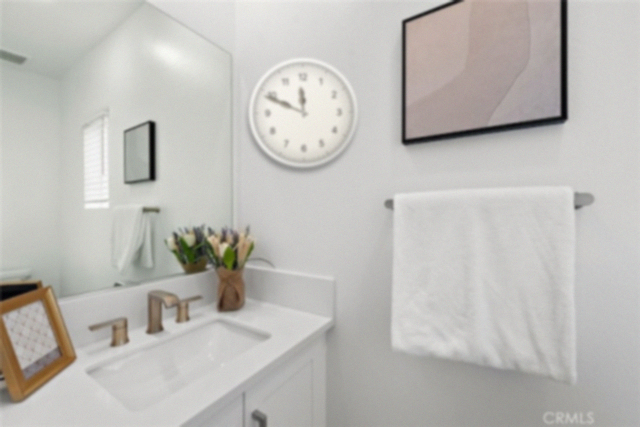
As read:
11,49
